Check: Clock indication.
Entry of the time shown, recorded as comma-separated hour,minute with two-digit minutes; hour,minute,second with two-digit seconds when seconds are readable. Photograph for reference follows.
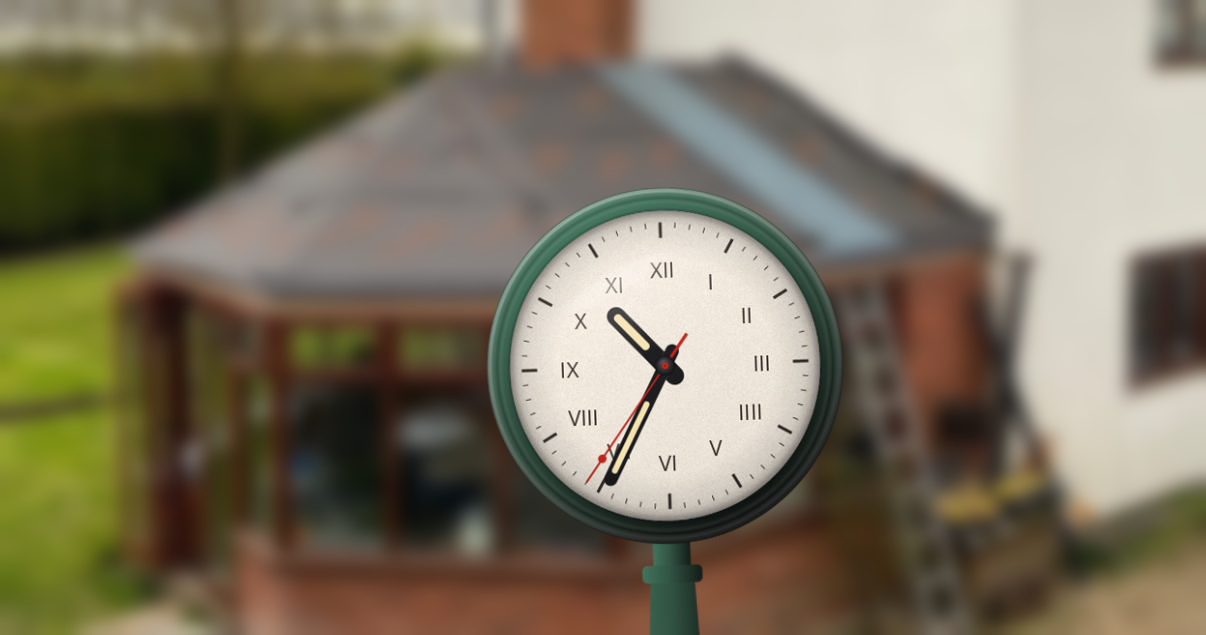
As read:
10,34,36
